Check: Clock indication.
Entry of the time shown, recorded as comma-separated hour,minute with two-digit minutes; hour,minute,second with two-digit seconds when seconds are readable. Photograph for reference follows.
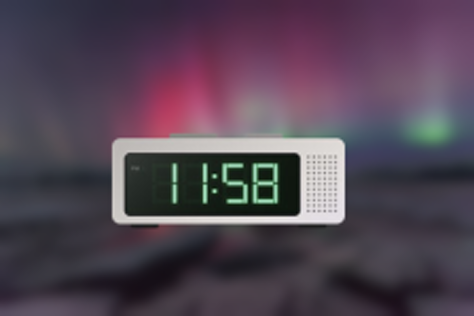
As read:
11,58
